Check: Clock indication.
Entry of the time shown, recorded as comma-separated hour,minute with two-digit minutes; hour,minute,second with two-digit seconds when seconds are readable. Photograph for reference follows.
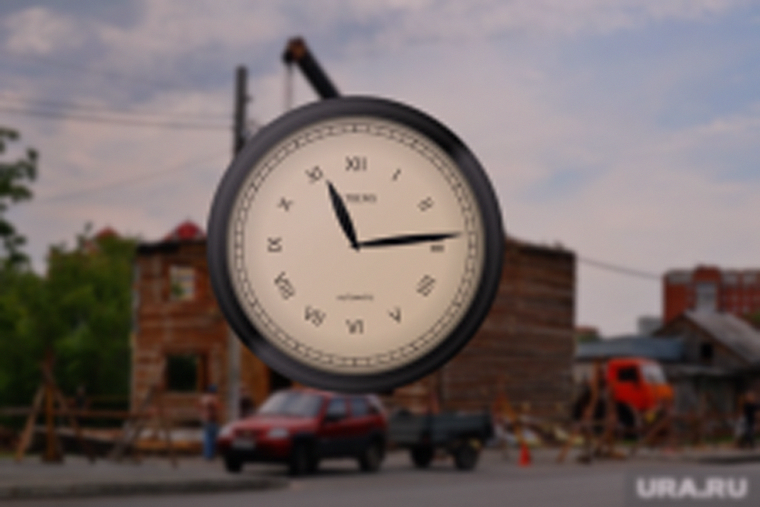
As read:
11,14
